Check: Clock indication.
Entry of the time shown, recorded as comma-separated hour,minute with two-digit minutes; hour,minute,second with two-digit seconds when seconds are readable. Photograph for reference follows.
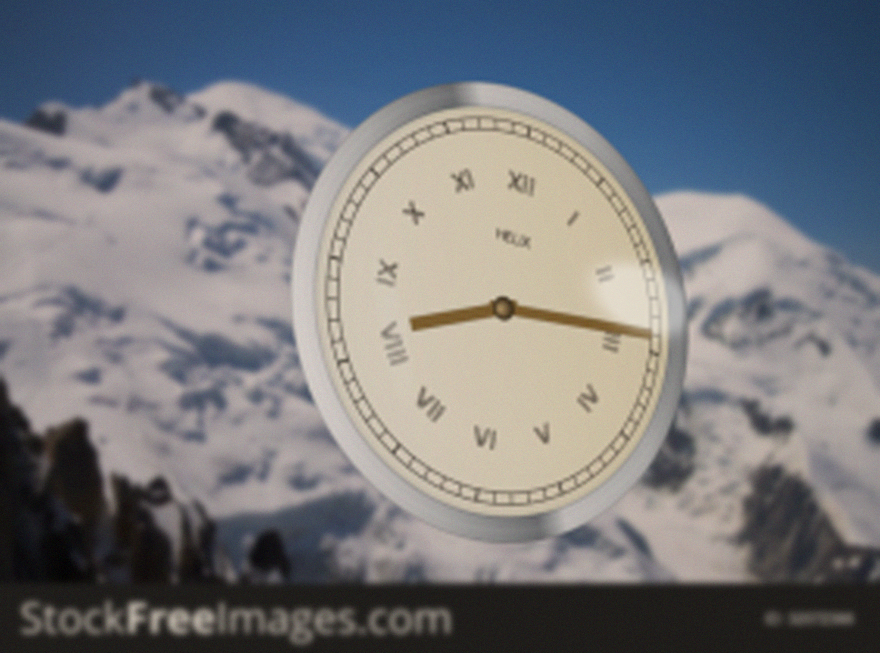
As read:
8,14
